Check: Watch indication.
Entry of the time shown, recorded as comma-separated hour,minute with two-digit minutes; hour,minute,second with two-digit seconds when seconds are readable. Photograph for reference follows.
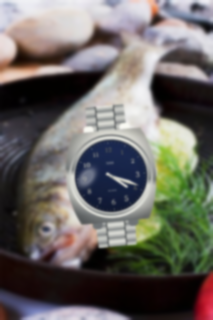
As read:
4,19
